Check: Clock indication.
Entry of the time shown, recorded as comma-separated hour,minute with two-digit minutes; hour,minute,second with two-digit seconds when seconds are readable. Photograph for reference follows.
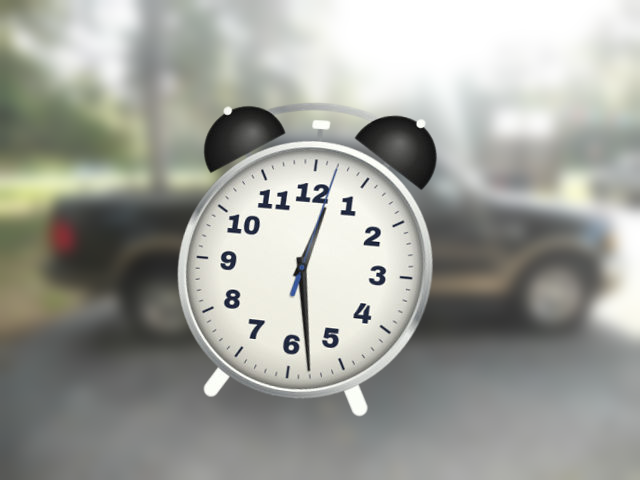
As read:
12,28,02
